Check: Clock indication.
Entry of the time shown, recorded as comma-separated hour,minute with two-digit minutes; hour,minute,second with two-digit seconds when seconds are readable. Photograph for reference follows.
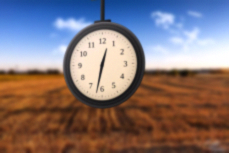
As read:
12,32
